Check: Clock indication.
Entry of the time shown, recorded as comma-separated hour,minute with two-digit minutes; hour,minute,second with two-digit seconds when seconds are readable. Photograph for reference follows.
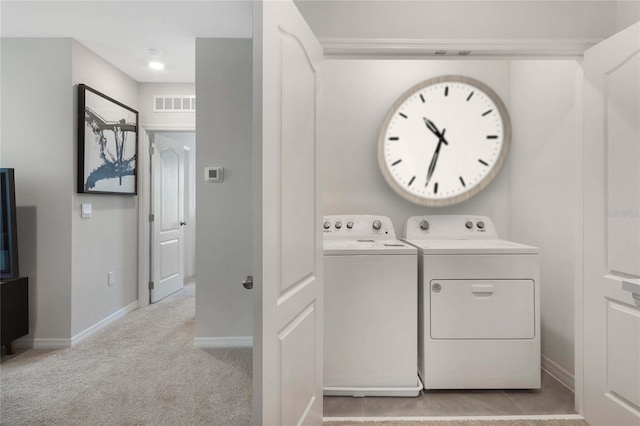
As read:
10,32
